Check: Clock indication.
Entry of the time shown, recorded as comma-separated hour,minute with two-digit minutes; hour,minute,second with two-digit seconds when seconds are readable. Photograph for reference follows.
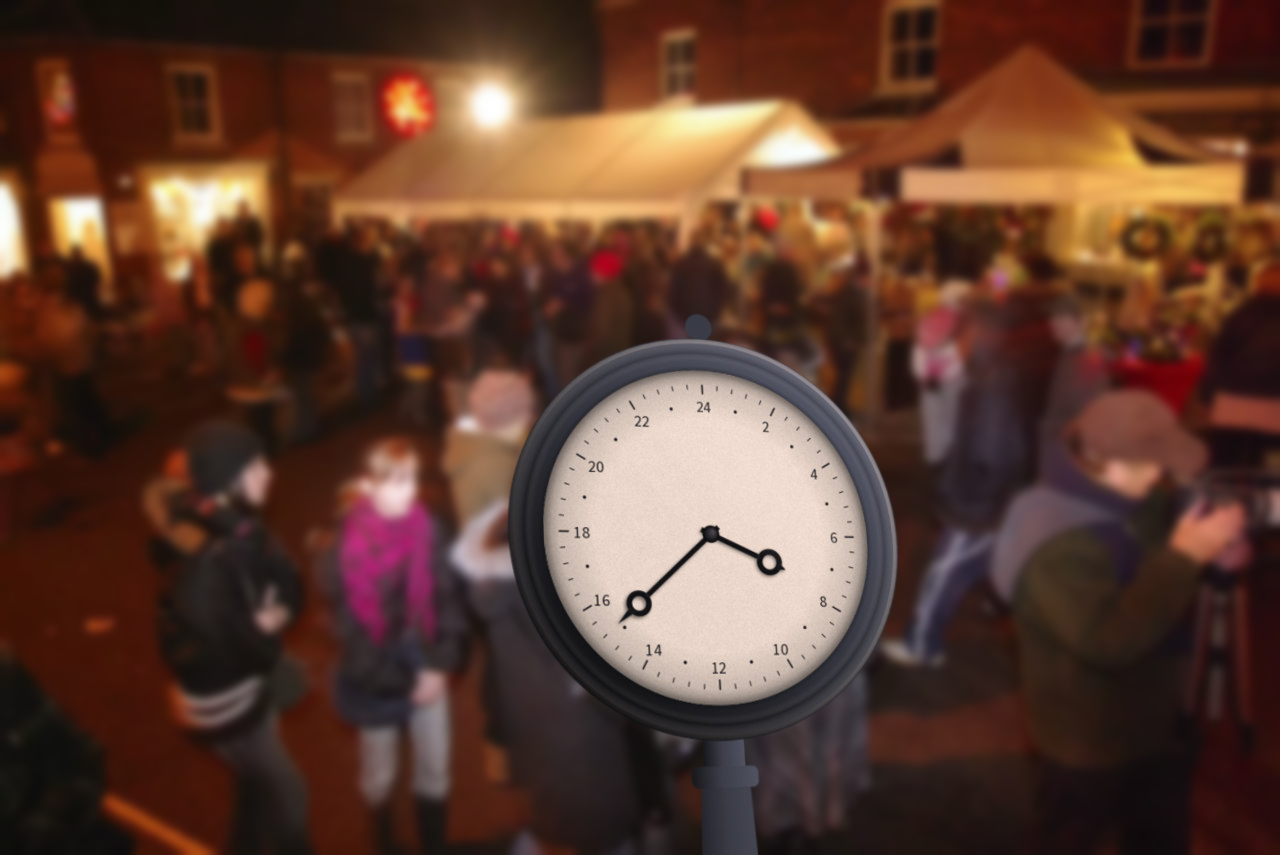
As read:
7,38
